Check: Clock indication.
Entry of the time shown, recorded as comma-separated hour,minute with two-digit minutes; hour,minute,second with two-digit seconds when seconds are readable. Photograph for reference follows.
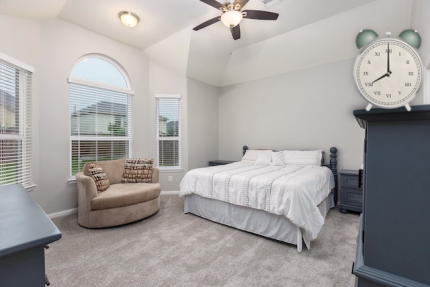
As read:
8,00
